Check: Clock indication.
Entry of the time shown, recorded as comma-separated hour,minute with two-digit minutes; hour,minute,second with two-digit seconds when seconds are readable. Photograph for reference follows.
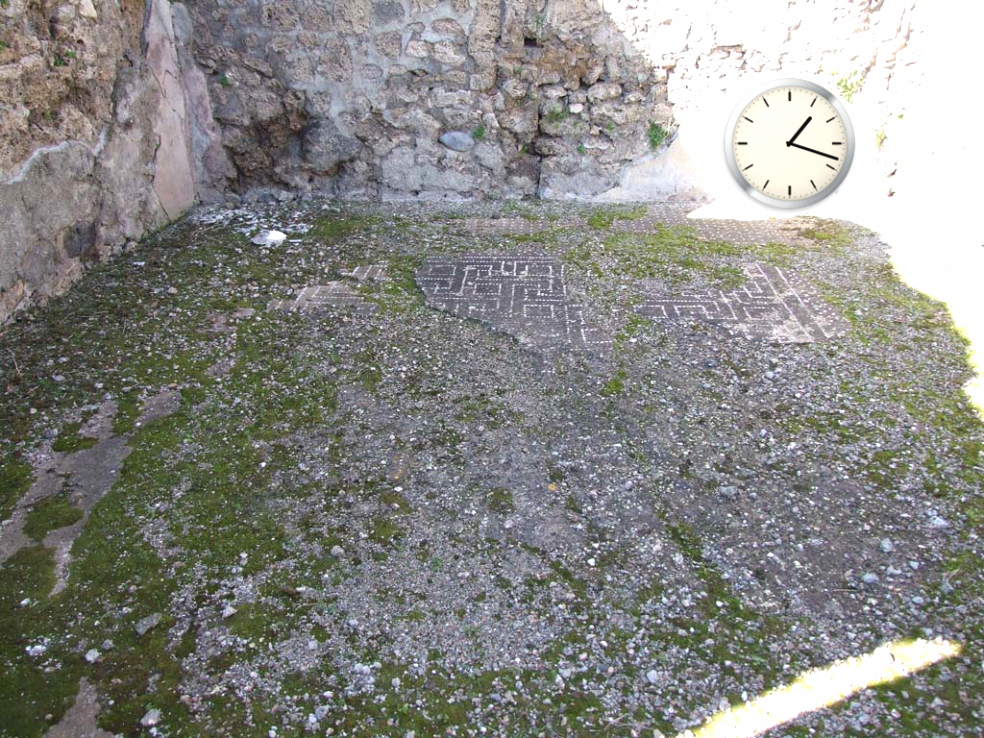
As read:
1,18
